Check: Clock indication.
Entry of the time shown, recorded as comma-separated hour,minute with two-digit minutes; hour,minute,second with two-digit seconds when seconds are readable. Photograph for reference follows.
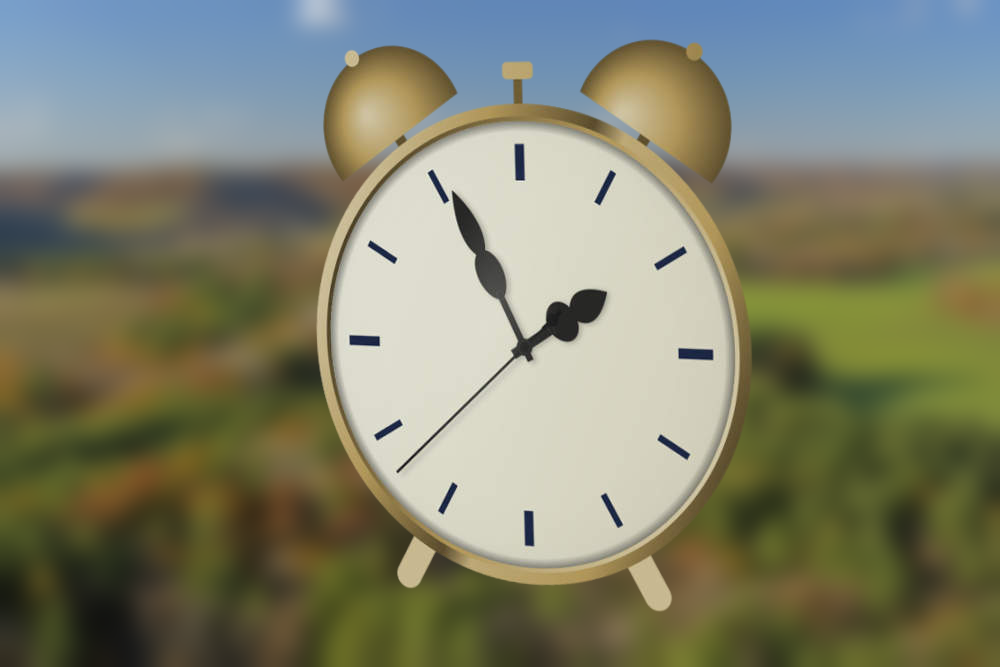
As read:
1,55,38
